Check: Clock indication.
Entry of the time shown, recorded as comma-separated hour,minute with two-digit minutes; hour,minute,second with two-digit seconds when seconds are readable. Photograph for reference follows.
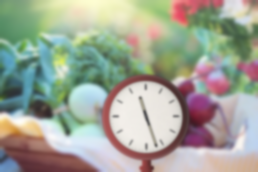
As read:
11,27
